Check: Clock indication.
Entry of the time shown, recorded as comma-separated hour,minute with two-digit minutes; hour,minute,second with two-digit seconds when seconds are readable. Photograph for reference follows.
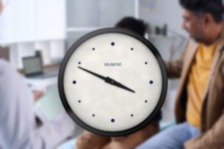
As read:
3,49
